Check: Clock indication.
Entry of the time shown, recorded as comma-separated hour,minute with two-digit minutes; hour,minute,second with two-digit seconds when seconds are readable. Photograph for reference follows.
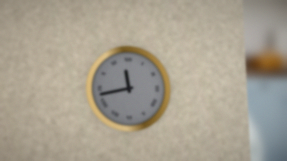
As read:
11,43
